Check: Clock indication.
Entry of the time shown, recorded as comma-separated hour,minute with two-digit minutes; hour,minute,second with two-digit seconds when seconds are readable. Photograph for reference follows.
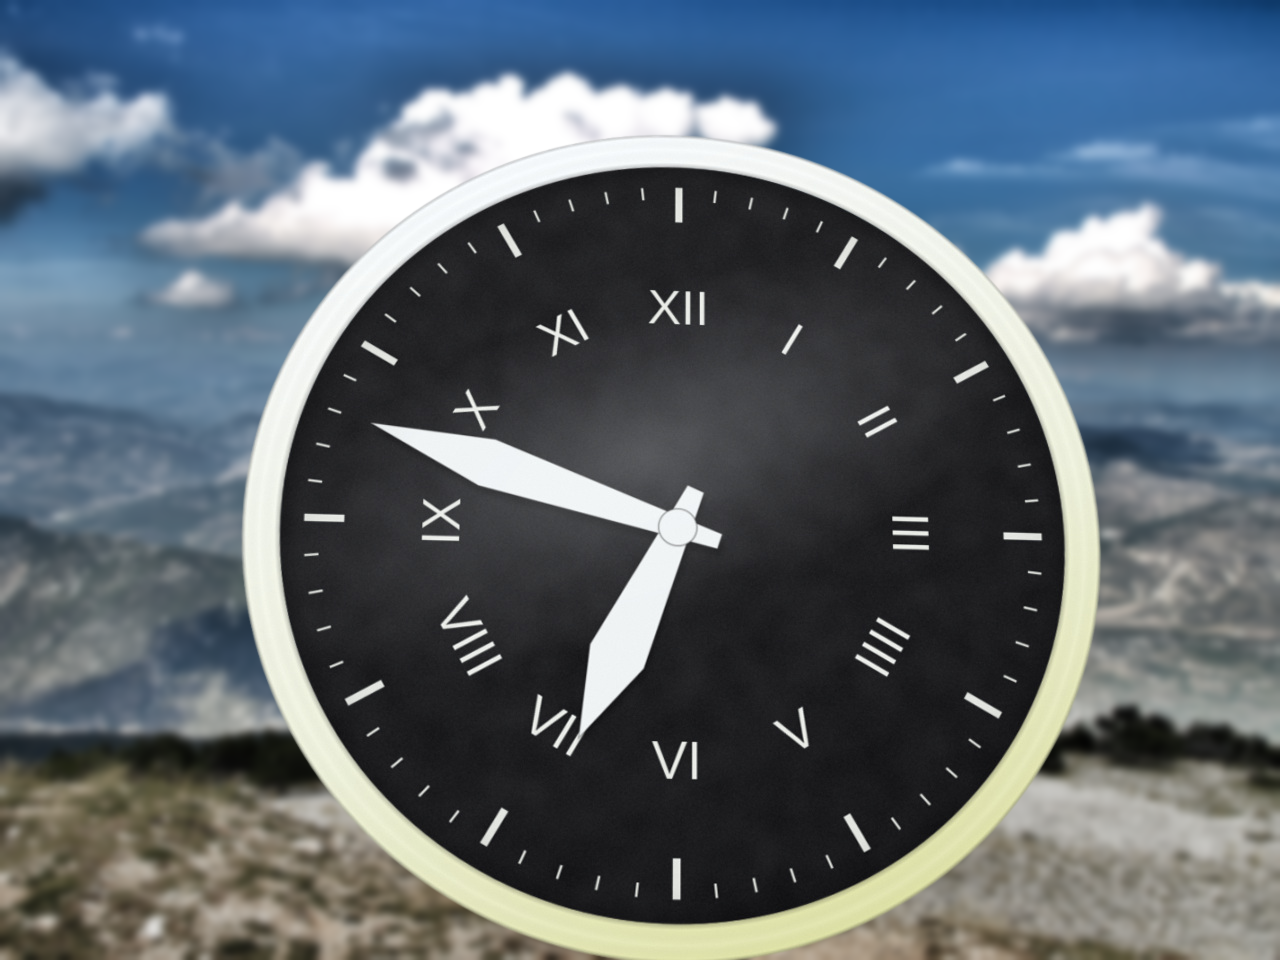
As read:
6,48
